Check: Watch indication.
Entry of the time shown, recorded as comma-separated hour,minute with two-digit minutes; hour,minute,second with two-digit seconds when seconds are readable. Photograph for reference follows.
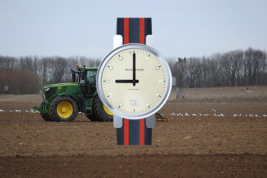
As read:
9,00
